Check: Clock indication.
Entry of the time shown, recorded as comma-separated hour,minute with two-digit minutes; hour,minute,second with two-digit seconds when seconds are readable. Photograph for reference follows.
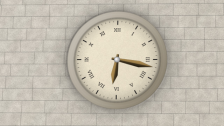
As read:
6,17
